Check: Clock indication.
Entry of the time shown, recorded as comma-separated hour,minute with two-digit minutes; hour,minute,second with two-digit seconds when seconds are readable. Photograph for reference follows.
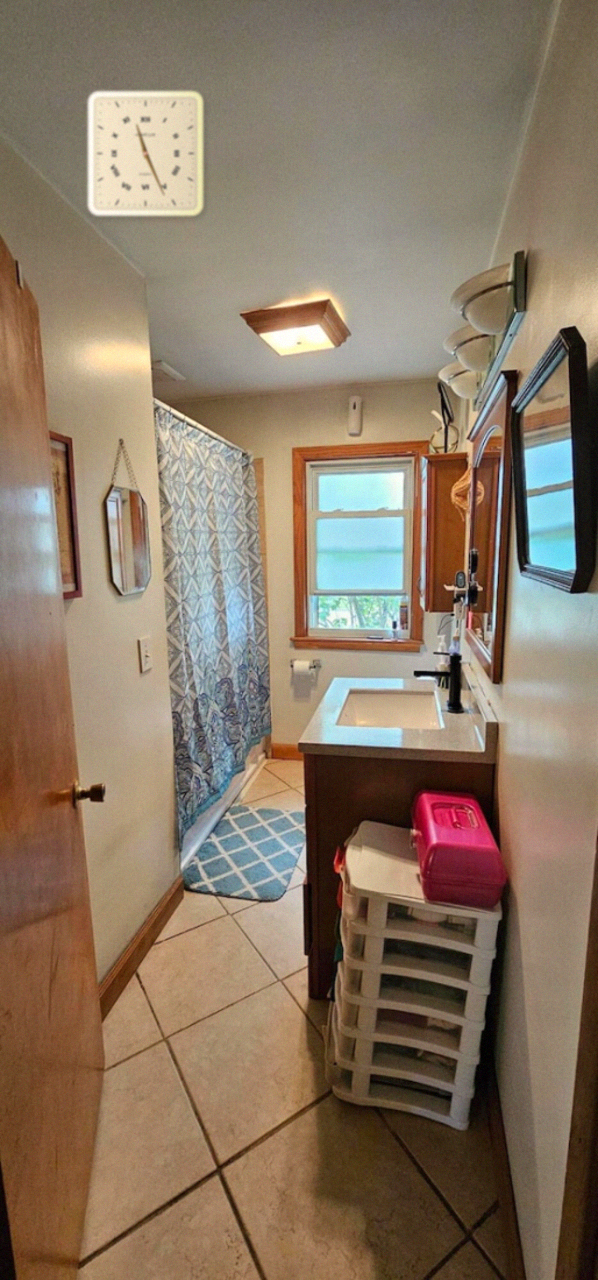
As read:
11,26
